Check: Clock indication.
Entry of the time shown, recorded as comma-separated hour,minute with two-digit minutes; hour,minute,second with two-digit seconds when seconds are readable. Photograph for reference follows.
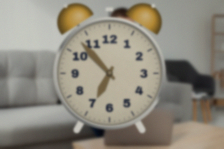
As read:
6,53
